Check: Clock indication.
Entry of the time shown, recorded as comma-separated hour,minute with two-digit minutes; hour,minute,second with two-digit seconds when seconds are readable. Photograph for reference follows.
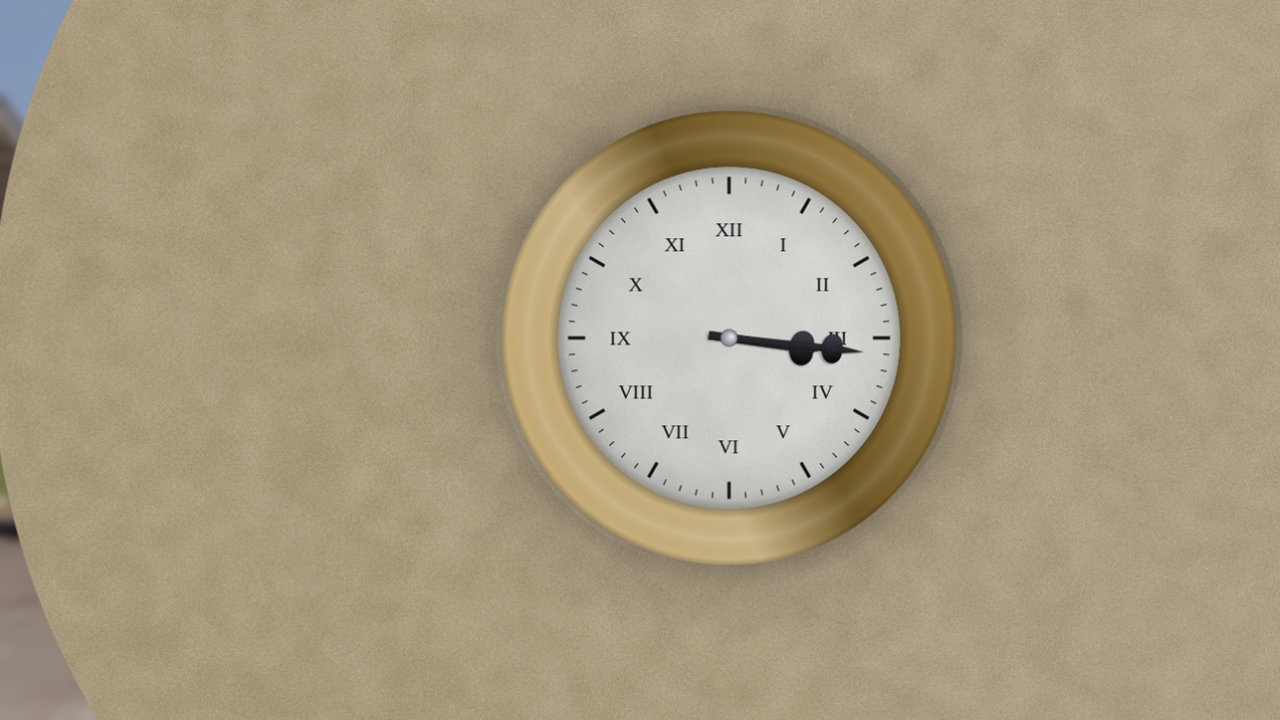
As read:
3,16
